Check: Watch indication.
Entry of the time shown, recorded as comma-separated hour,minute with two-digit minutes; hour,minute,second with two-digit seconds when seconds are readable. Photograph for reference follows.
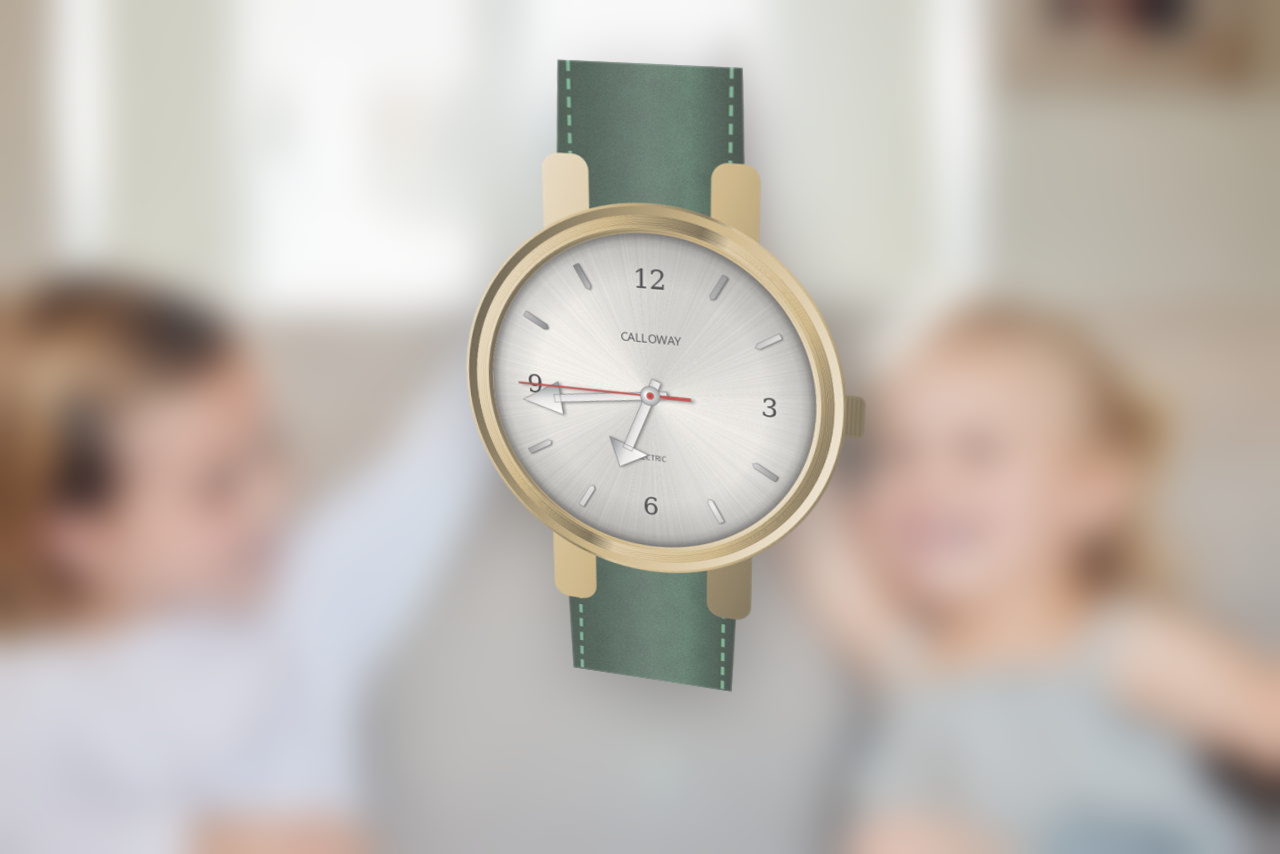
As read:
6,43,45
